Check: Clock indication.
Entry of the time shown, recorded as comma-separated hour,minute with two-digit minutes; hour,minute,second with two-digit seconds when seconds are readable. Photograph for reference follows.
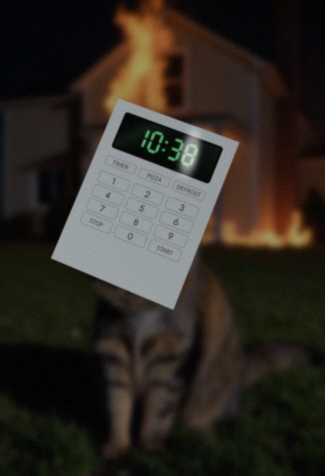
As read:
10,38
